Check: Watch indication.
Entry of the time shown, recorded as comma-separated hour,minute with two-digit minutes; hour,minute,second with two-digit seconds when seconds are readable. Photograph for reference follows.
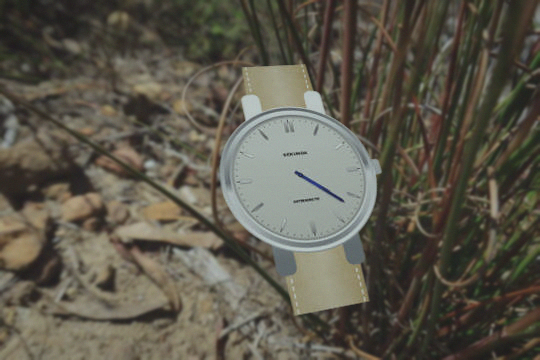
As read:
4,22
